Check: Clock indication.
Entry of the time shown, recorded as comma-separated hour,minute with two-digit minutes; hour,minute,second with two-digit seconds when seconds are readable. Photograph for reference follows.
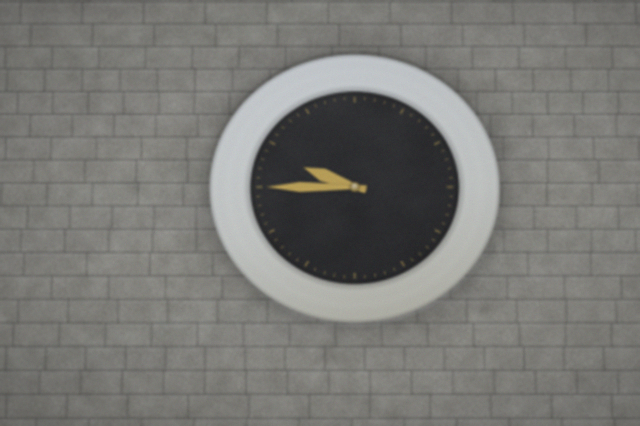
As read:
9,45
